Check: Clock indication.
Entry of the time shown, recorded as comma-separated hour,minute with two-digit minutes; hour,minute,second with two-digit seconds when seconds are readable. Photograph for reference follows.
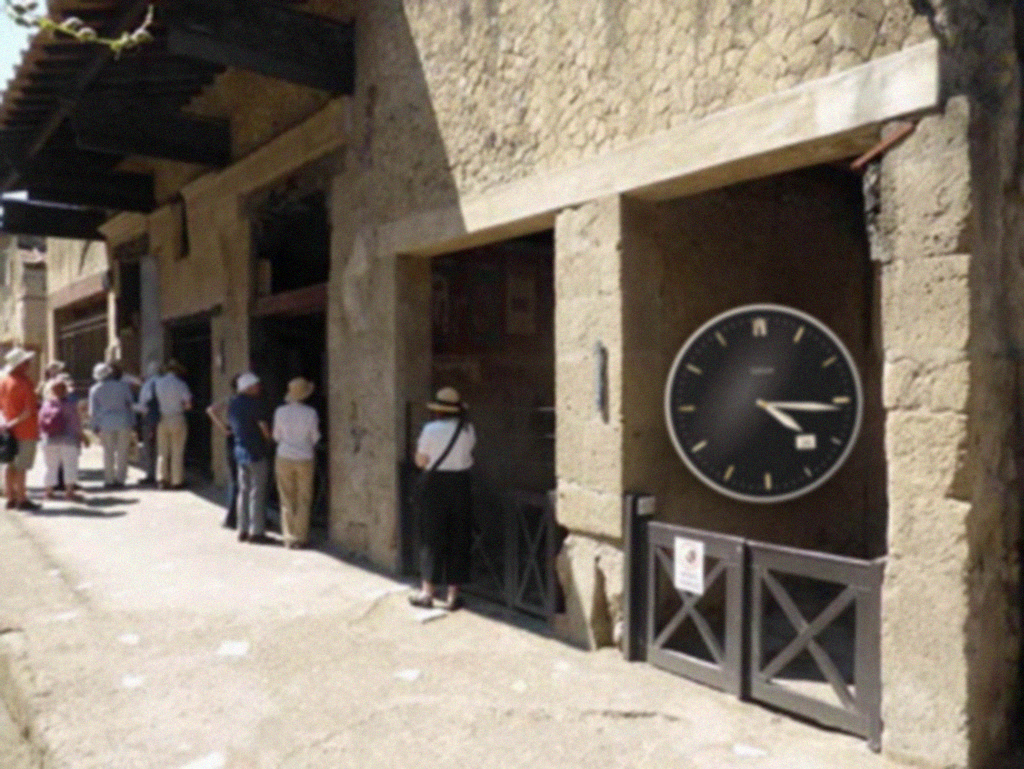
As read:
4,16
